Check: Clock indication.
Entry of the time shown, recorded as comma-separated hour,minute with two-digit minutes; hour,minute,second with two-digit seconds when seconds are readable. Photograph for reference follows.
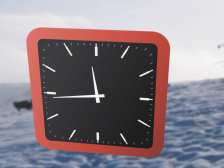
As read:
11,44
